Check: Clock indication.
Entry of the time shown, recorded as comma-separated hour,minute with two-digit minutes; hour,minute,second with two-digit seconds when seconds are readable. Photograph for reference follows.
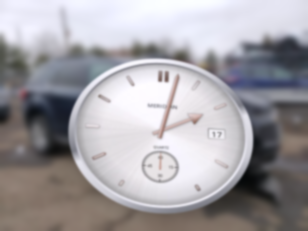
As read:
2,02
